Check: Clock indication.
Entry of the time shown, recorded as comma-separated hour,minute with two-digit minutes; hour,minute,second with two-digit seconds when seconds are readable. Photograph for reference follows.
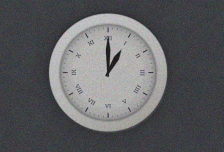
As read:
1,00
